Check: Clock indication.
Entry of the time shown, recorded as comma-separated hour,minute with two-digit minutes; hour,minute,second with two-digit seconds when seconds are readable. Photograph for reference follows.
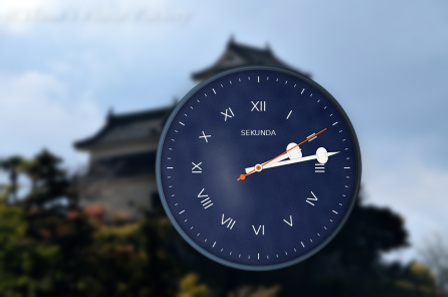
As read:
2,13,10
